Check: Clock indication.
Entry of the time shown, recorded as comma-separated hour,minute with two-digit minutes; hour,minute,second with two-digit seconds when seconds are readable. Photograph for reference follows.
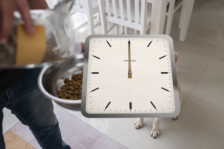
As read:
12,00
